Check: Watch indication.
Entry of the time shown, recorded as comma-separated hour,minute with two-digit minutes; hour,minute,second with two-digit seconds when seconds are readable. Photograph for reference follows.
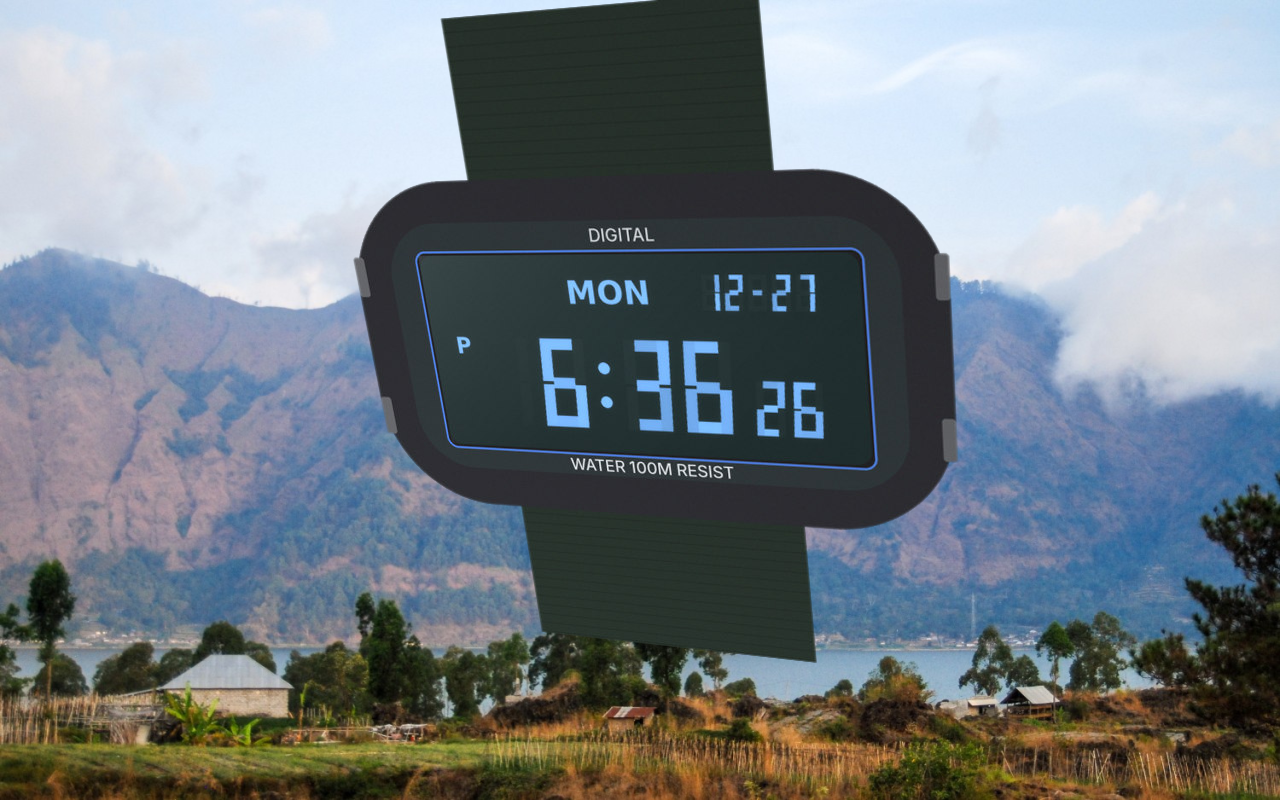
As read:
6,36,26
